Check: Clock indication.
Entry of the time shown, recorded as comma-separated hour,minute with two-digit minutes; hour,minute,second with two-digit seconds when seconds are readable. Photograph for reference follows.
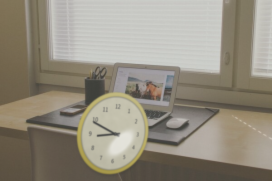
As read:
8,49
